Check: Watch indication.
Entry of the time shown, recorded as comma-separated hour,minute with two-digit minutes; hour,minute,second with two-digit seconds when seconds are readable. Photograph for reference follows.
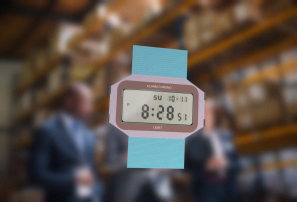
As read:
8,28,51
